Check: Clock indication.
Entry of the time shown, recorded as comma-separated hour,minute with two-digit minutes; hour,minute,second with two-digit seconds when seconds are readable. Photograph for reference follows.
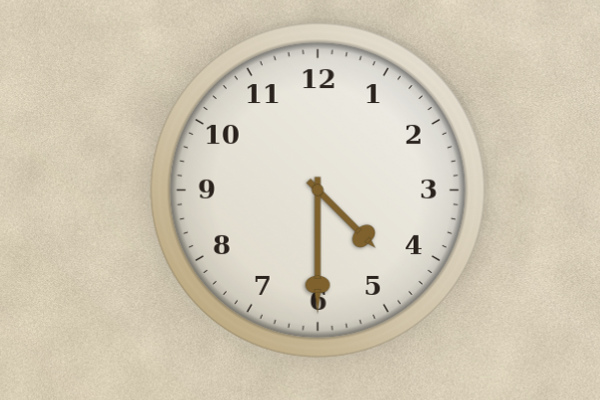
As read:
4,30
